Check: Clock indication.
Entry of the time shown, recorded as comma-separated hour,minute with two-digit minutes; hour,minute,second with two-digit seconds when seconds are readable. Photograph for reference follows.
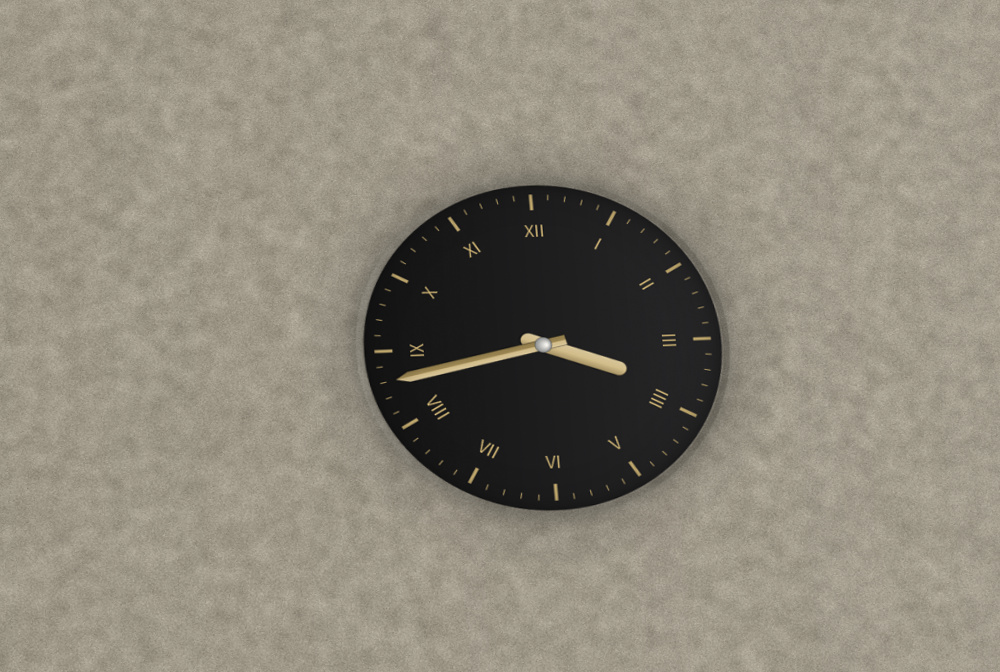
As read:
3,43
